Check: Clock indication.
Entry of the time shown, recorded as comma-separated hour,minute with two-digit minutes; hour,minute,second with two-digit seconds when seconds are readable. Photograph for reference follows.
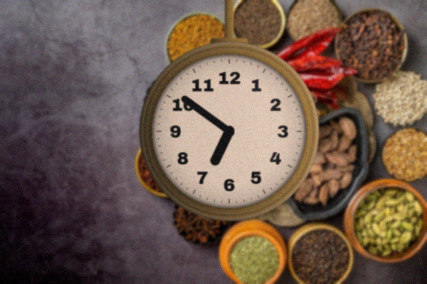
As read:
6,51
